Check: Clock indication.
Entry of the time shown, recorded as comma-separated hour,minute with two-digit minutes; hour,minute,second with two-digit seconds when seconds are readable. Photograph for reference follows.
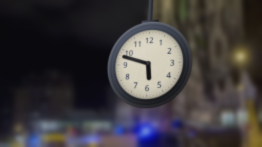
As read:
5,48
